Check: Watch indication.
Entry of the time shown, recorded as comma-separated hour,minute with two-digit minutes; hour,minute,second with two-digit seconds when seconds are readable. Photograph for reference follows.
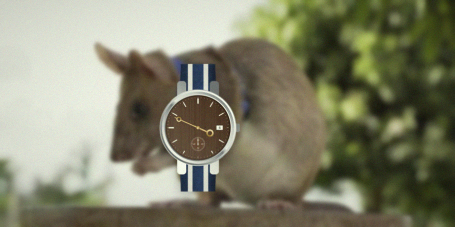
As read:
3,49
